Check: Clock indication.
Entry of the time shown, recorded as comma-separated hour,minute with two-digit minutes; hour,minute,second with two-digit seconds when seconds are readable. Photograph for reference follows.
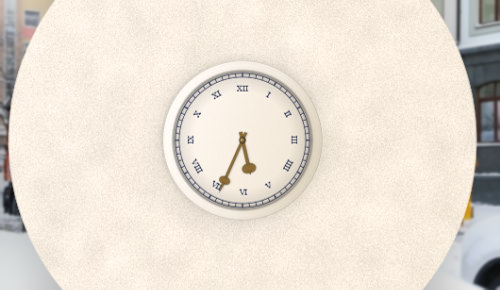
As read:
5,34
